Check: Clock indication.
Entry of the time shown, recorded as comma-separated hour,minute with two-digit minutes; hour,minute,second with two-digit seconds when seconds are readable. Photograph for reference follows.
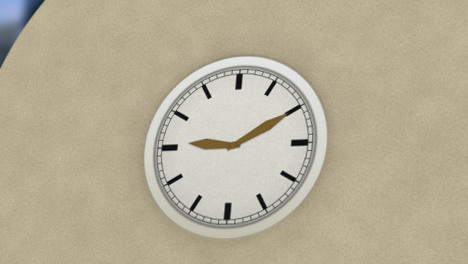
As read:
9,10
